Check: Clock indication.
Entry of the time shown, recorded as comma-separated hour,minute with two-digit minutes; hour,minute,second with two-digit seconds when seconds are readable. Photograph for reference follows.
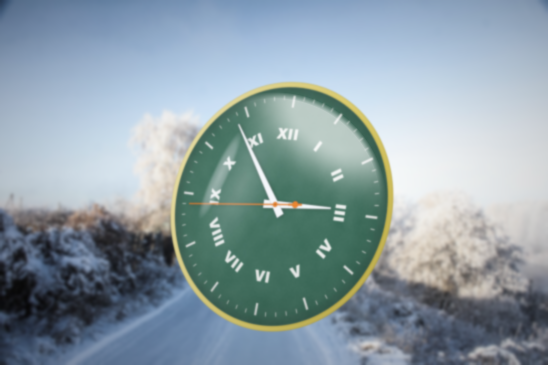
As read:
2,53,44
